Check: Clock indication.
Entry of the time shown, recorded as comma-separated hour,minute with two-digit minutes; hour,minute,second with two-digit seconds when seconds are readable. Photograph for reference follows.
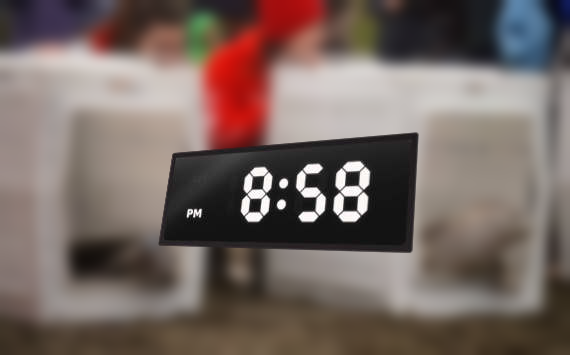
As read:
8,58
